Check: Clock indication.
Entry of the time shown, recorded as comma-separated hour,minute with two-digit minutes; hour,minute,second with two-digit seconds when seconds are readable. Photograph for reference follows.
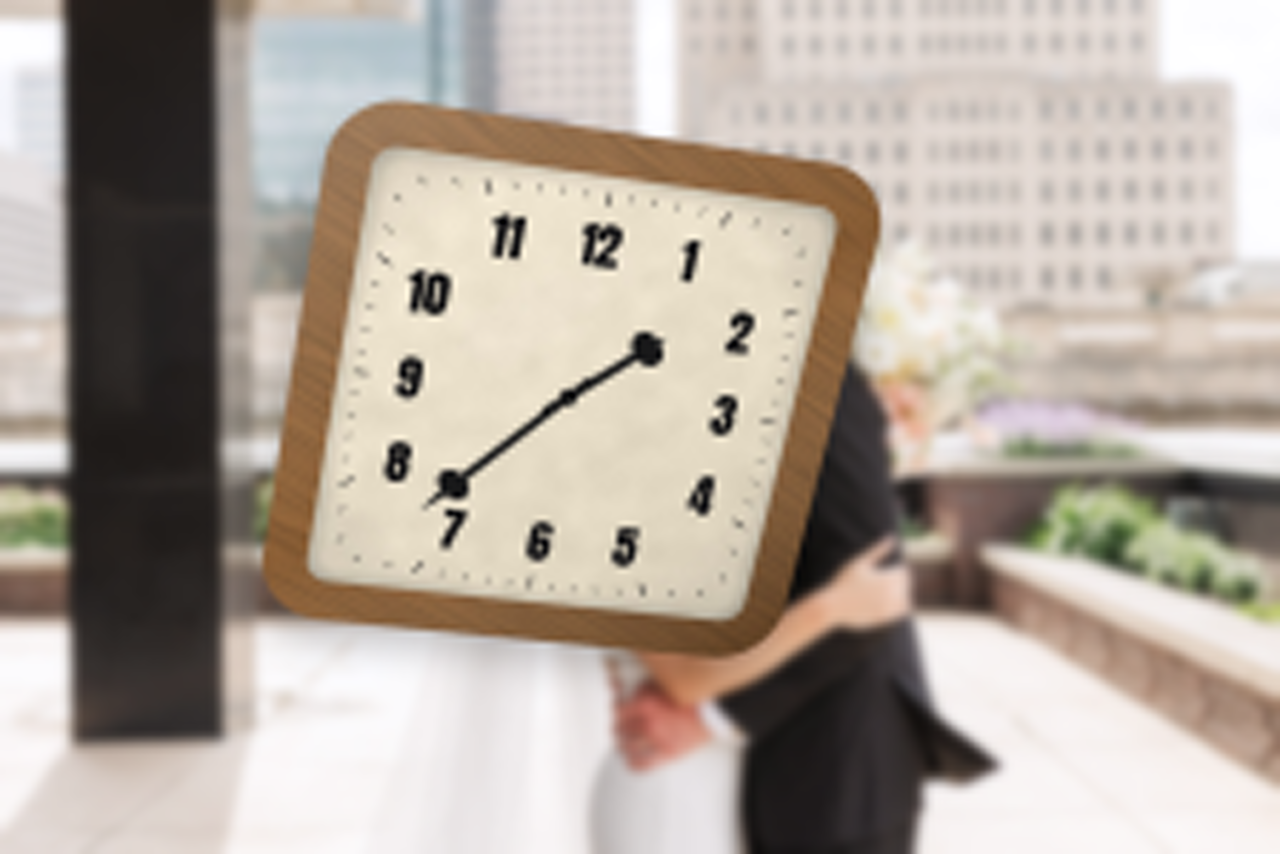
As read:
1,37
